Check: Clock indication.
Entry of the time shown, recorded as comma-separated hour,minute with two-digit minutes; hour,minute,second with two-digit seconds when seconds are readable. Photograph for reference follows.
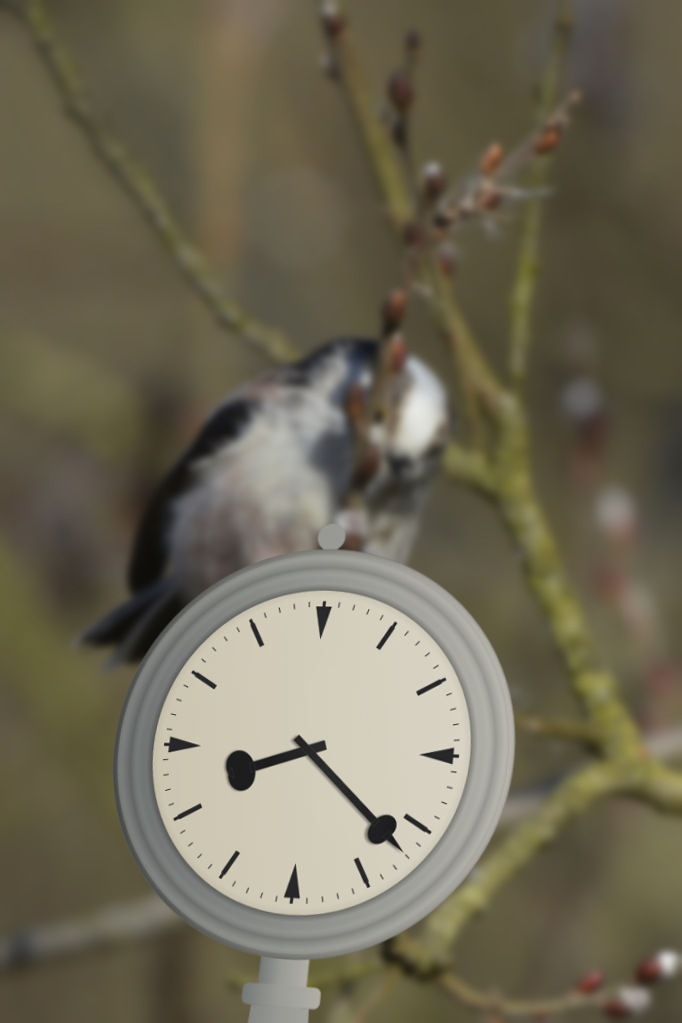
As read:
8,22
